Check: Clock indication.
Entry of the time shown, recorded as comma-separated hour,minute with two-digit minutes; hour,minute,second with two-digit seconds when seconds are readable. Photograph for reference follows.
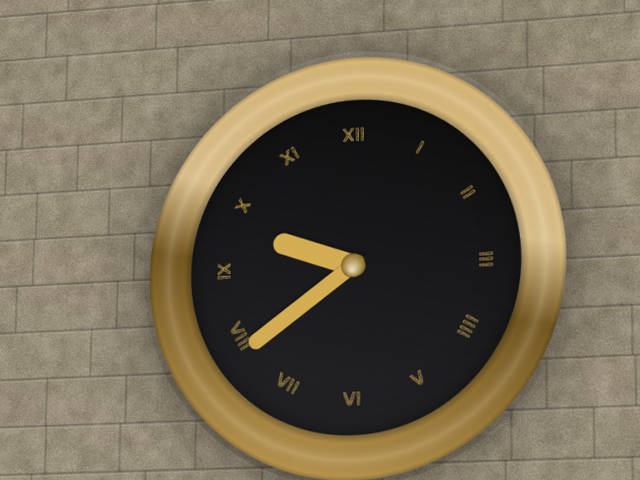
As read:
9,39
